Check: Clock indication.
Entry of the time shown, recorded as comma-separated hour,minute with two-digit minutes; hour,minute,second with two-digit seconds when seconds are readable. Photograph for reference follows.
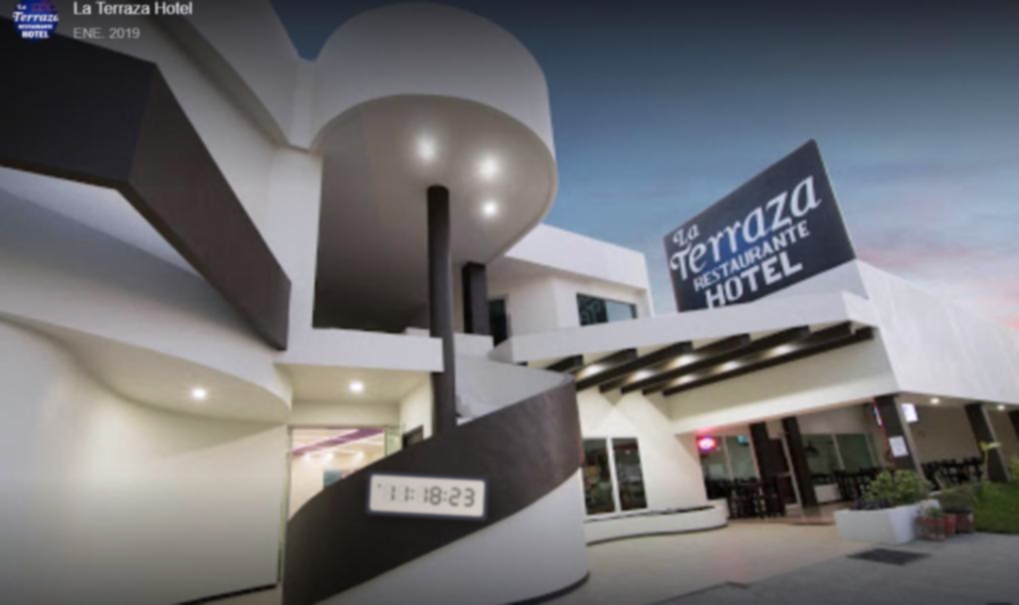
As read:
11,18,23
